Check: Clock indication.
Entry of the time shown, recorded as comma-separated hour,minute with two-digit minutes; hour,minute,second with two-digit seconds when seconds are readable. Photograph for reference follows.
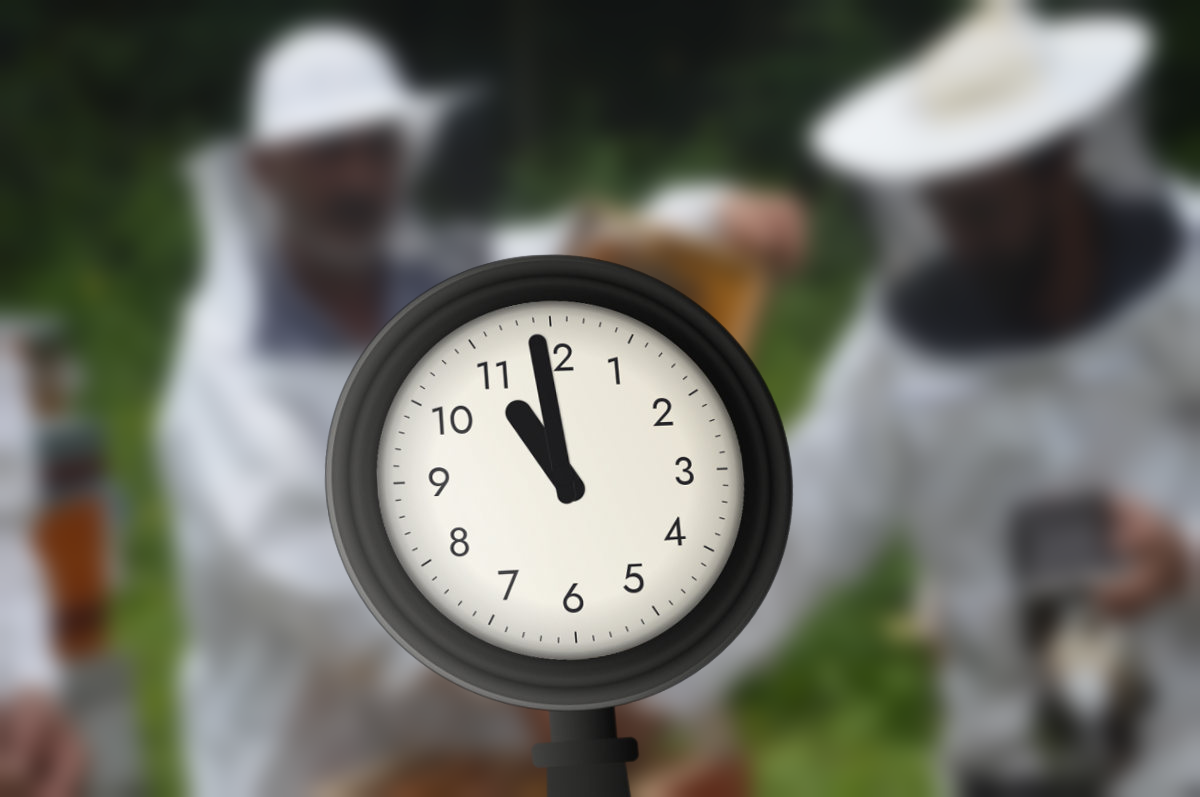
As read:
10,59
